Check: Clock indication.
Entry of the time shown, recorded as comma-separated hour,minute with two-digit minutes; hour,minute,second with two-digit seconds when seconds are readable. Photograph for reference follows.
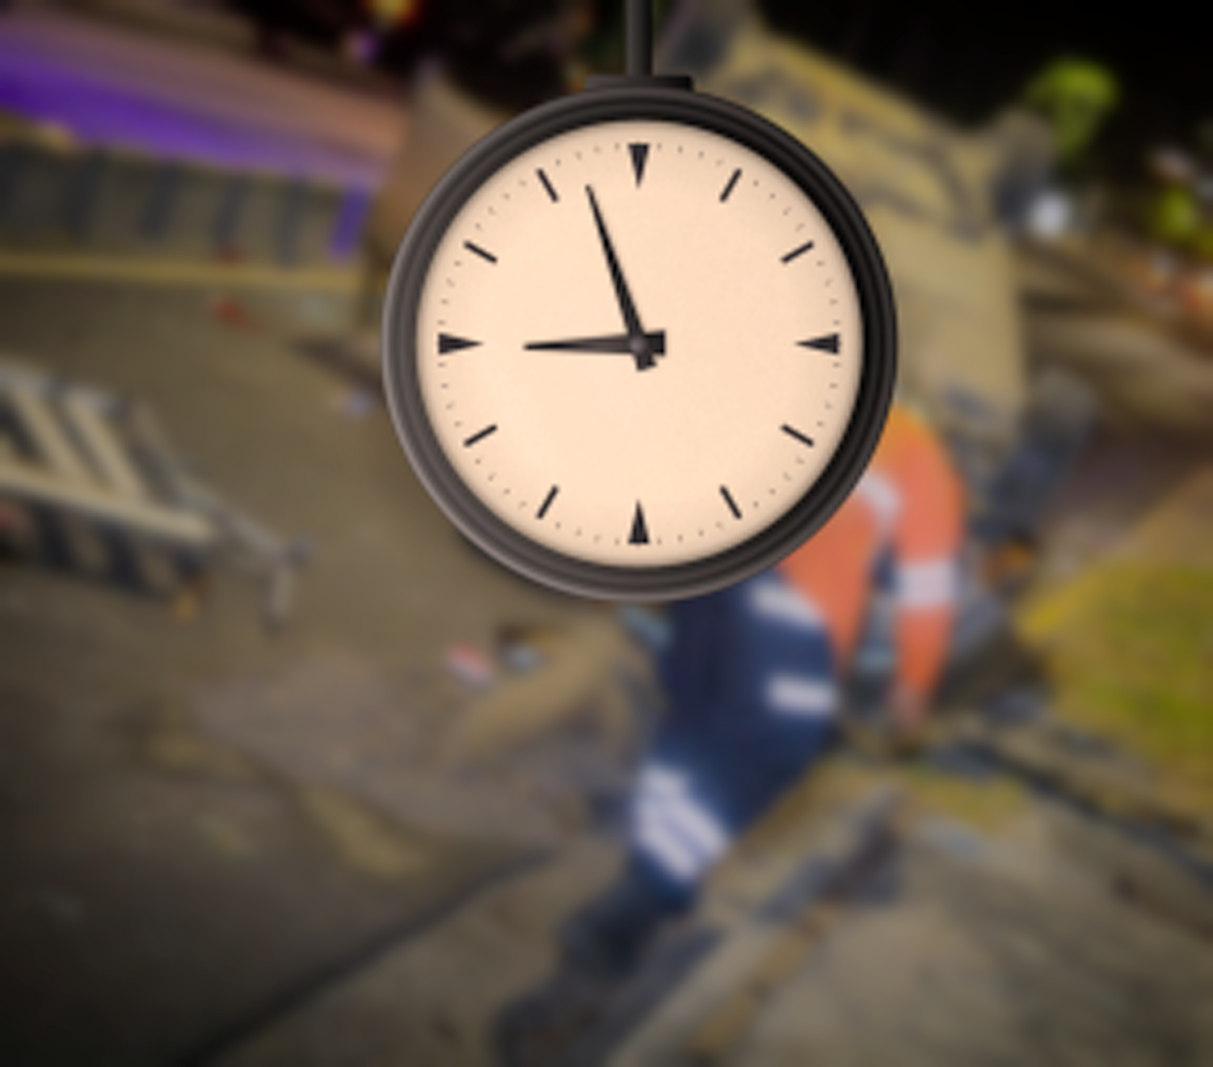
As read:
8,57
